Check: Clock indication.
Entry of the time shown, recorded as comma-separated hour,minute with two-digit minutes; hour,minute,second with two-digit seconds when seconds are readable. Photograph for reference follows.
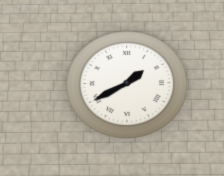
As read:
1,40
